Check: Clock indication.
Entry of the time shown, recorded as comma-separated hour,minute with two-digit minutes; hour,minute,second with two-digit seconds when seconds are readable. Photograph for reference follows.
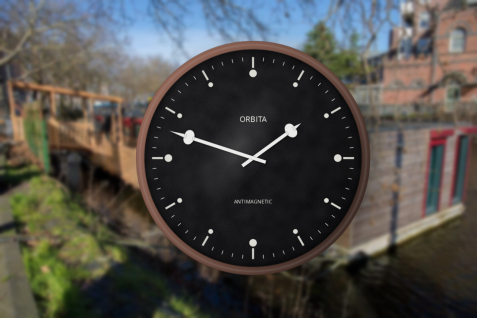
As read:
1,48
